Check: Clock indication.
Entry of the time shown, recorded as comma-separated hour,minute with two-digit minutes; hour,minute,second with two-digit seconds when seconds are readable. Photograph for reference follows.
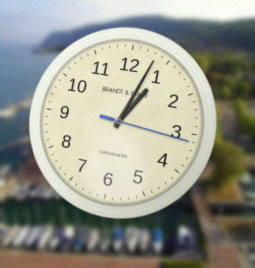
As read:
1,03,16
